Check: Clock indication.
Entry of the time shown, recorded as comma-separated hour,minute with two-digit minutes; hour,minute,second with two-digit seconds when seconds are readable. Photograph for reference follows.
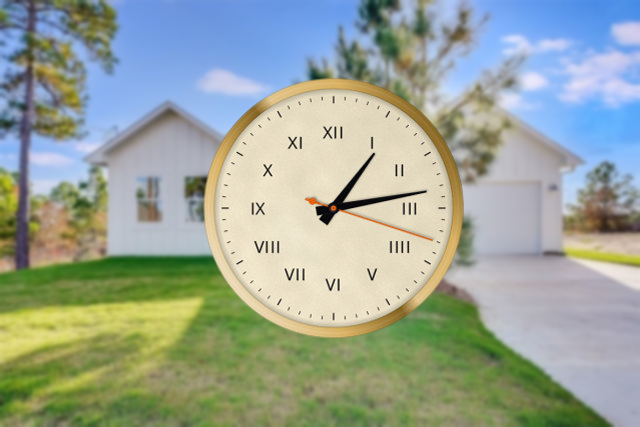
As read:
1,13,18
